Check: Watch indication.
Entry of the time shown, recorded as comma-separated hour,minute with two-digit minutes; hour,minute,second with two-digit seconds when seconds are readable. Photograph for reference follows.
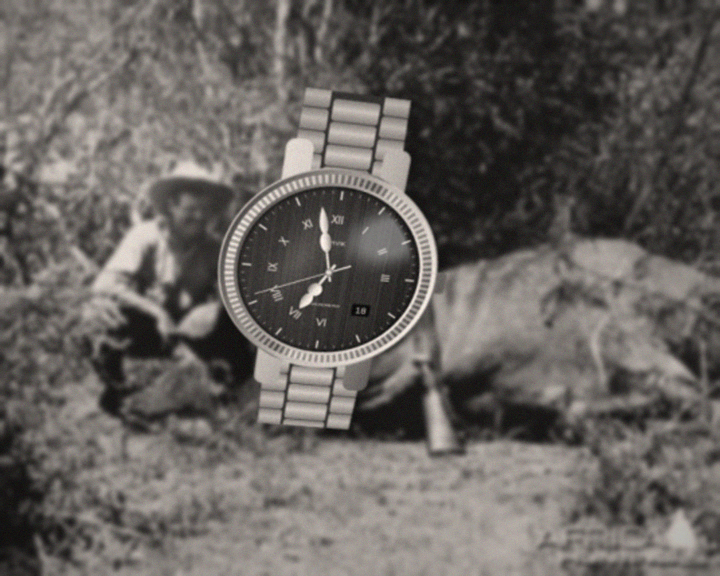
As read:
6,57,41
